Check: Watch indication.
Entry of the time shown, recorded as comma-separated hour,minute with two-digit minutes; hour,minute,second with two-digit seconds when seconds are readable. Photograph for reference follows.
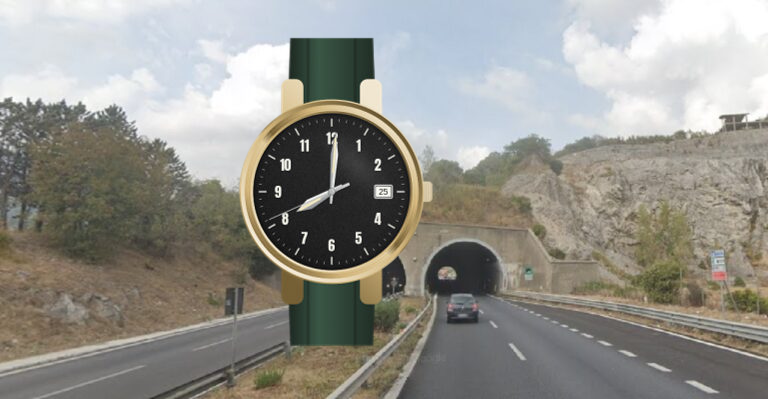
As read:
8,00,41
